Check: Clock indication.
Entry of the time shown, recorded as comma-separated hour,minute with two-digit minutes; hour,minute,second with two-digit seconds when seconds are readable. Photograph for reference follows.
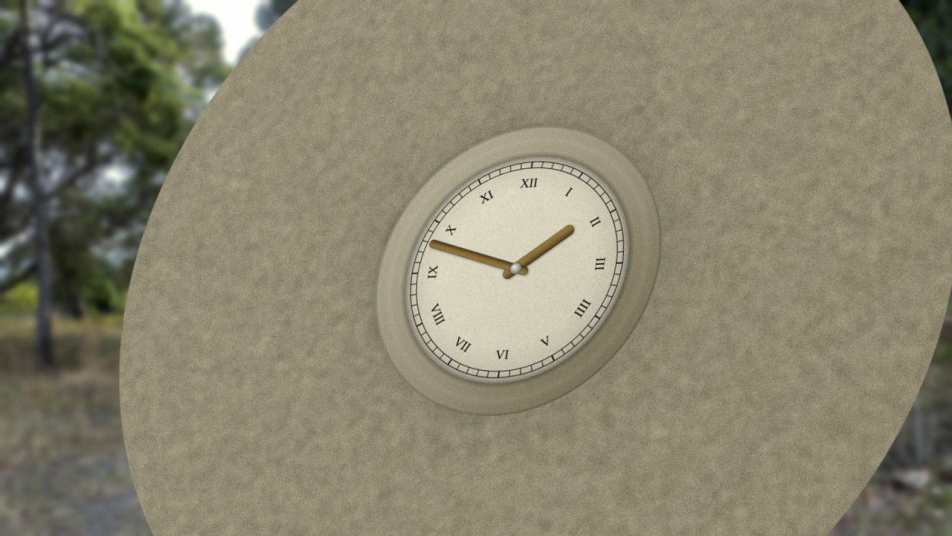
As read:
1,48
